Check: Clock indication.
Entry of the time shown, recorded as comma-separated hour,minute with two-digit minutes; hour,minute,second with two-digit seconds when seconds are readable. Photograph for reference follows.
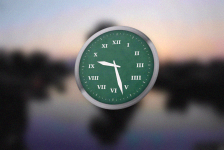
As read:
9,27
